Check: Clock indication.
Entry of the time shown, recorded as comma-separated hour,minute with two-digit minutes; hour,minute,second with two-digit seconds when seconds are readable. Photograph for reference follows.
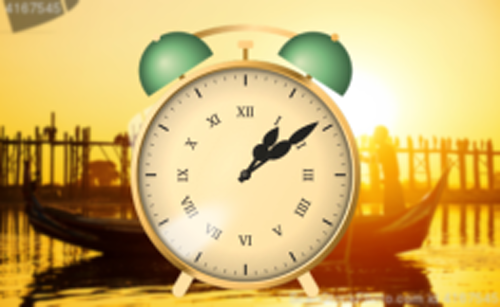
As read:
1,09
